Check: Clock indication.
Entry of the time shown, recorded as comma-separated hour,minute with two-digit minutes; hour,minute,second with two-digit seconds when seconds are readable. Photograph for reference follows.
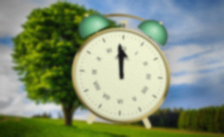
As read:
11,59
